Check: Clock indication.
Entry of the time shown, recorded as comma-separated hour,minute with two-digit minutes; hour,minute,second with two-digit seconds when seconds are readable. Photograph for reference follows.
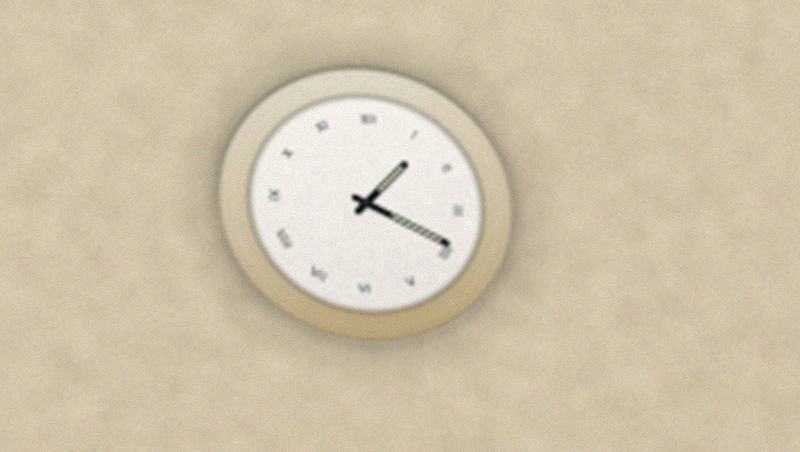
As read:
1,19
